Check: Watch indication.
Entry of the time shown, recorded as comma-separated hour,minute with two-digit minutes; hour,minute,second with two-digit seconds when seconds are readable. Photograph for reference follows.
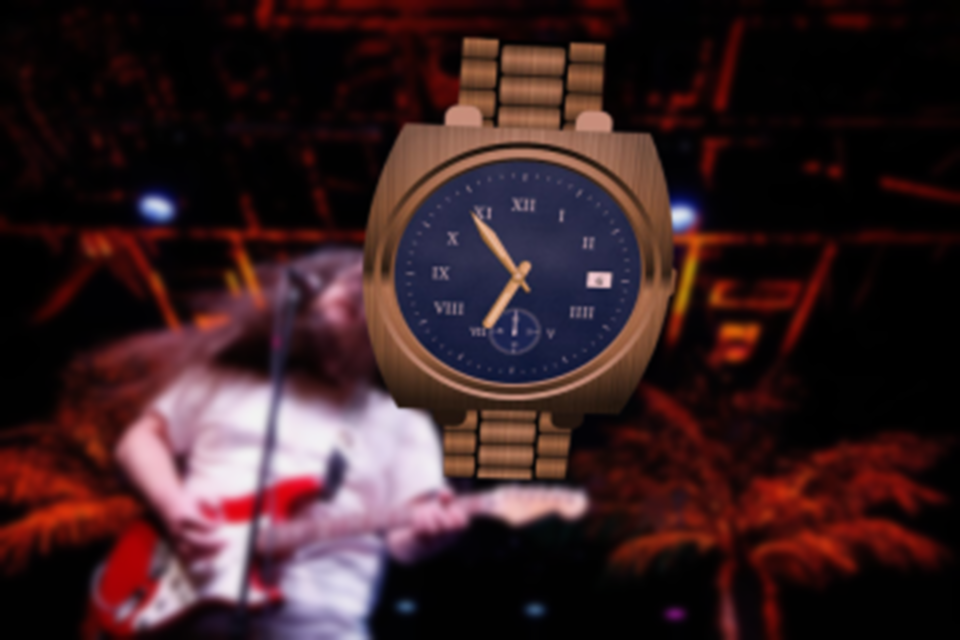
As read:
6,54
